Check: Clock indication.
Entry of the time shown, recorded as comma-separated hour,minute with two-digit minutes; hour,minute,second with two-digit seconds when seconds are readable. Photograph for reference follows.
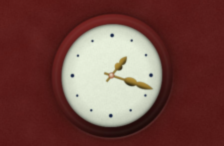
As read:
1,18
